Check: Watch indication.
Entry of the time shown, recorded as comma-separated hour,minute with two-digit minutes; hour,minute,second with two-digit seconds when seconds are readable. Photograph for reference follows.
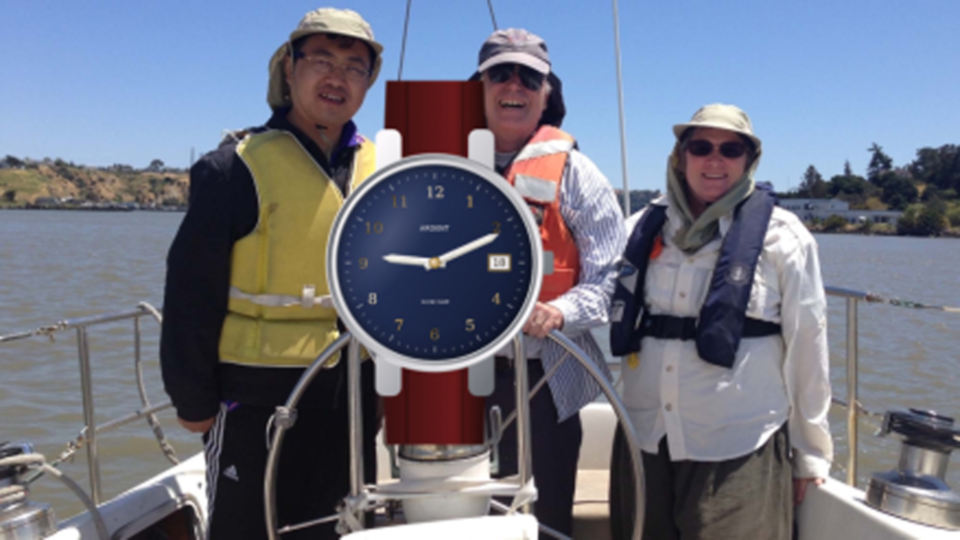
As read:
9,11
